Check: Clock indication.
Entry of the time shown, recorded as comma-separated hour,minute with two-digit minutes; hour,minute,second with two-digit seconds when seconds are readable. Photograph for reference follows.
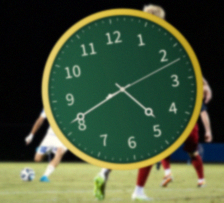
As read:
4,41,12
